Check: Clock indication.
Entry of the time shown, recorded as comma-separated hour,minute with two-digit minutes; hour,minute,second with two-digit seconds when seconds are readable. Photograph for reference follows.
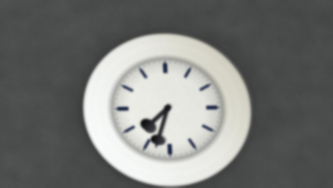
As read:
7,33
